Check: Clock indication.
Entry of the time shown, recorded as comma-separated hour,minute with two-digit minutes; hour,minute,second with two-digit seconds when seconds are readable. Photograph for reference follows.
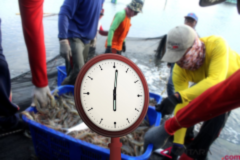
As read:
6,01
